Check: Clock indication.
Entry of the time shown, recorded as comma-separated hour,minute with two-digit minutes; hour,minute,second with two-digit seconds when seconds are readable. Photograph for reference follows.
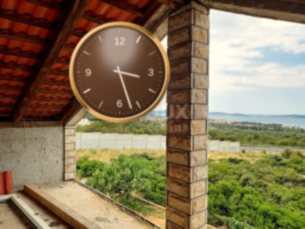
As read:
3,27
